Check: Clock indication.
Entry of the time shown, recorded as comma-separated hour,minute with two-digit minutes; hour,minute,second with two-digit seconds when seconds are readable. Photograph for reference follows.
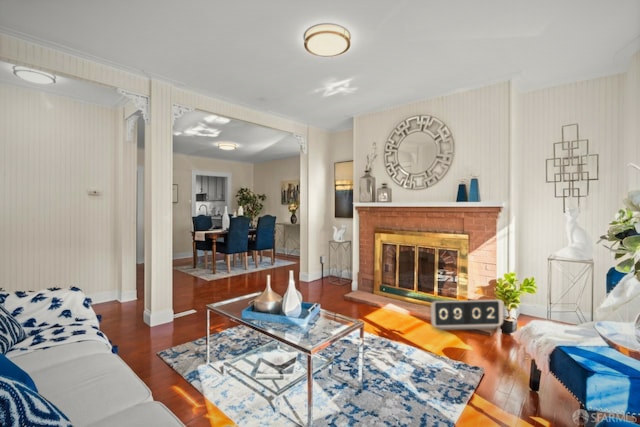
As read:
9,02
